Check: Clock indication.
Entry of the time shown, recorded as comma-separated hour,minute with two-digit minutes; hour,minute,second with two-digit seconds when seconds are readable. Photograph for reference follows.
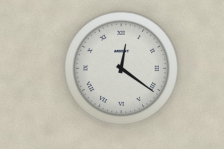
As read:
12,21
